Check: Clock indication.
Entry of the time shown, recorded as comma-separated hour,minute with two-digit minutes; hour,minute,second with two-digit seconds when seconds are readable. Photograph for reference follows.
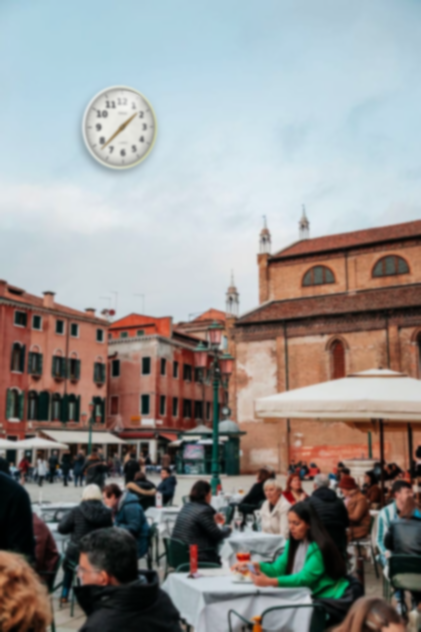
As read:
1,38
